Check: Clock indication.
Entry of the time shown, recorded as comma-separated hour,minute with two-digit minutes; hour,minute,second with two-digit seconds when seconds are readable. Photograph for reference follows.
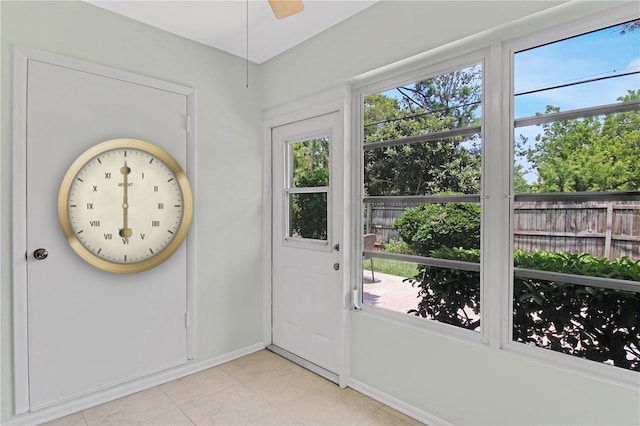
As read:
6,00
